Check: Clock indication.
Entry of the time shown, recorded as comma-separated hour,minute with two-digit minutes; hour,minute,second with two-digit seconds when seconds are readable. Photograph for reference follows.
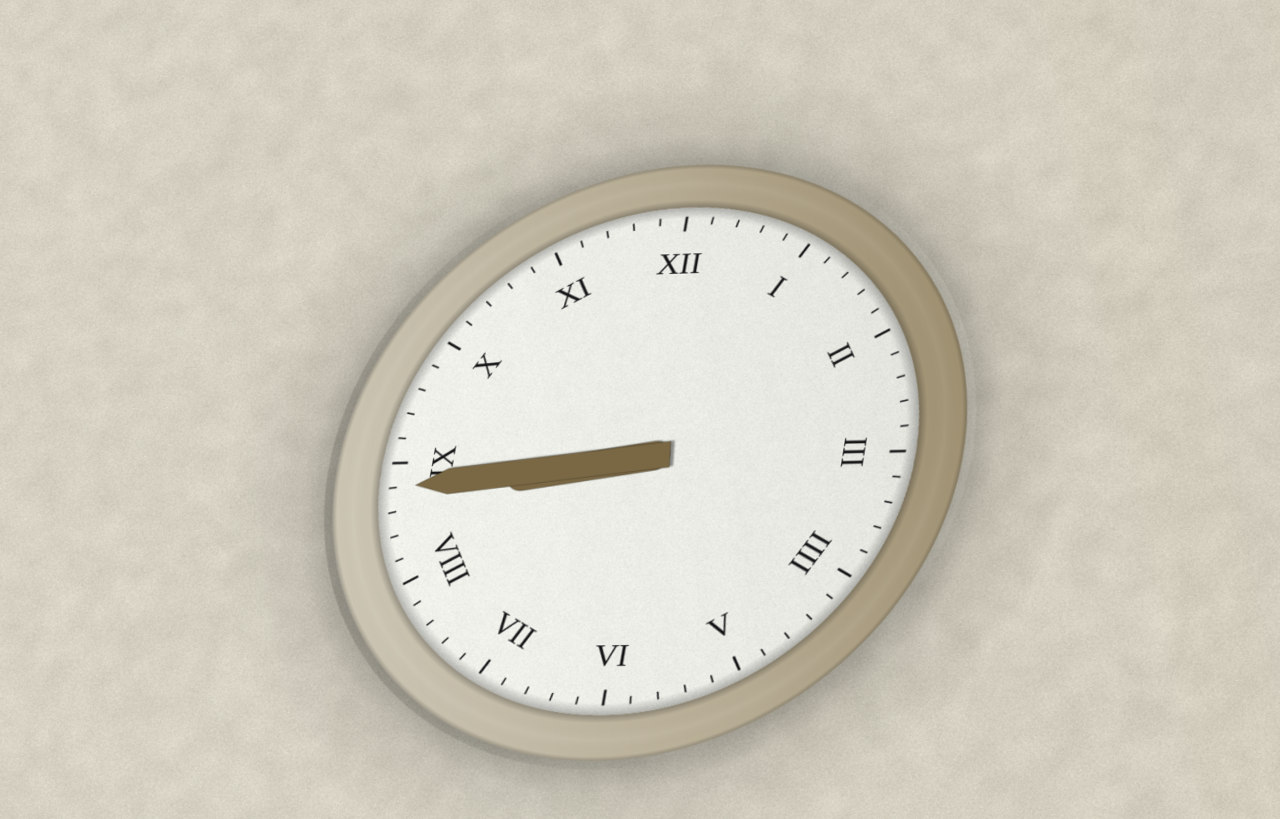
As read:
8,44
